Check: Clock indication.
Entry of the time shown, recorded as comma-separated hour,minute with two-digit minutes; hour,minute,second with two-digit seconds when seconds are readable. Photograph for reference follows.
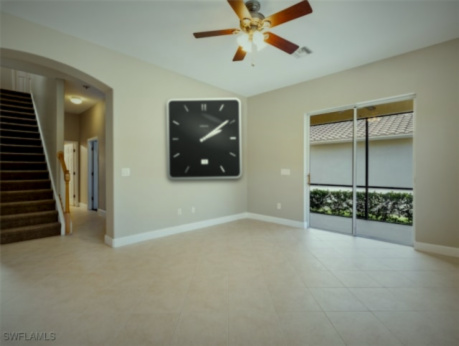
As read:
2,09
